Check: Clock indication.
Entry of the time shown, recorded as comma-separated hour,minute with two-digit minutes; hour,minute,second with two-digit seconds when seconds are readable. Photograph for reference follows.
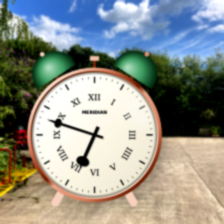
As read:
6,48
